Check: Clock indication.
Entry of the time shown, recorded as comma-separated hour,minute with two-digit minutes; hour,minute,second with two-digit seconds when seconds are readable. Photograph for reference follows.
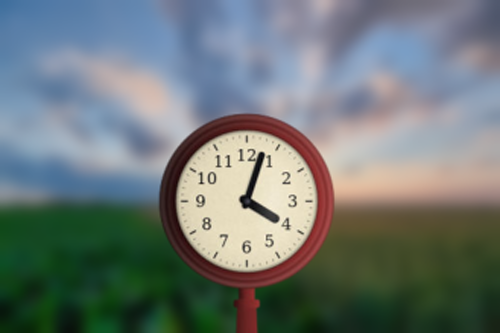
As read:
4,03
